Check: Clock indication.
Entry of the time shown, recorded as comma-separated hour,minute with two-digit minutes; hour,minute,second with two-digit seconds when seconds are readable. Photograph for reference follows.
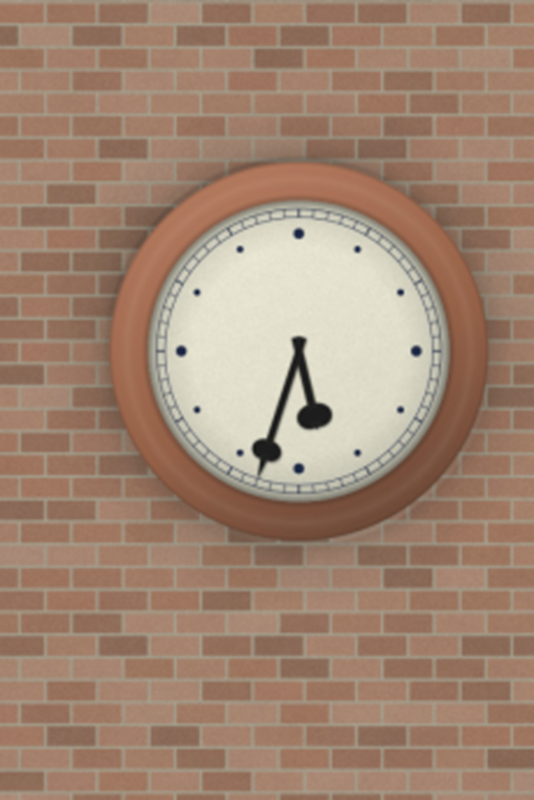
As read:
5,33
